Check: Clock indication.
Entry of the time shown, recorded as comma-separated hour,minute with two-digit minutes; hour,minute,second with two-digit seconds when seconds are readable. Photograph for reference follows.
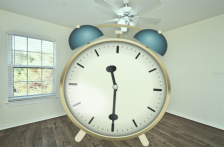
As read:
11,30
